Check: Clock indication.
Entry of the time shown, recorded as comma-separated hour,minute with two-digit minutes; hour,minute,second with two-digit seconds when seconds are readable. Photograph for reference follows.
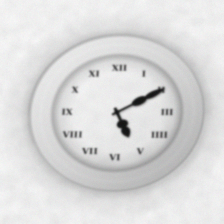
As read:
5,10
